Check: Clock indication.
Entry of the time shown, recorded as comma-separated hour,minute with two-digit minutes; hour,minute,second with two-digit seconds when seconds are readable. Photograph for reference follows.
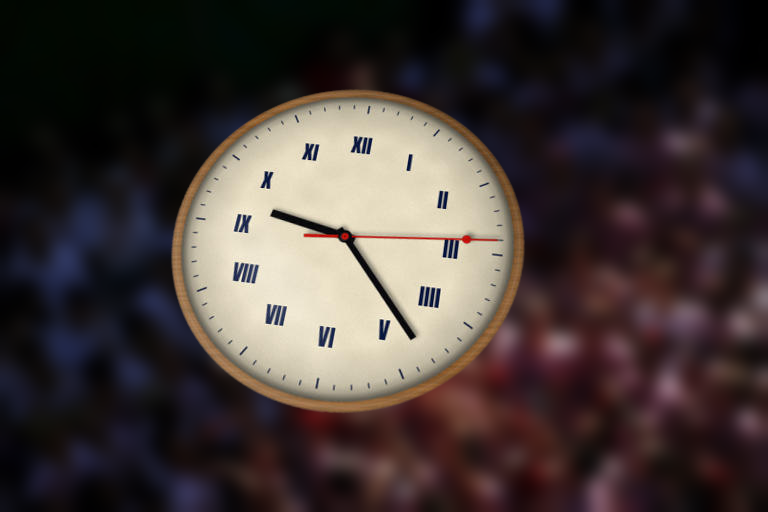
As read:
9,23,14
